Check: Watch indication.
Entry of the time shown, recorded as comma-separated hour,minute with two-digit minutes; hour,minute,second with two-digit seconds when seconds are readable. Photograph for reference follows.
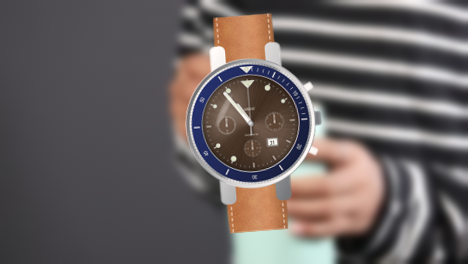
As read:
10,54
